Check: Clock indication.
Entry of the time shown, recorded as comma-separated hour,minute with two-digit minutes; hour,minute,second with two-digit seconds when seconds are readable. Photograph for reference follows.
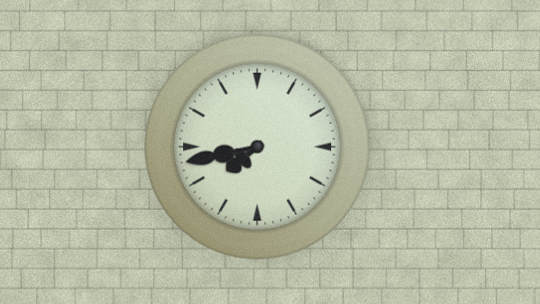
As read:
7,43
